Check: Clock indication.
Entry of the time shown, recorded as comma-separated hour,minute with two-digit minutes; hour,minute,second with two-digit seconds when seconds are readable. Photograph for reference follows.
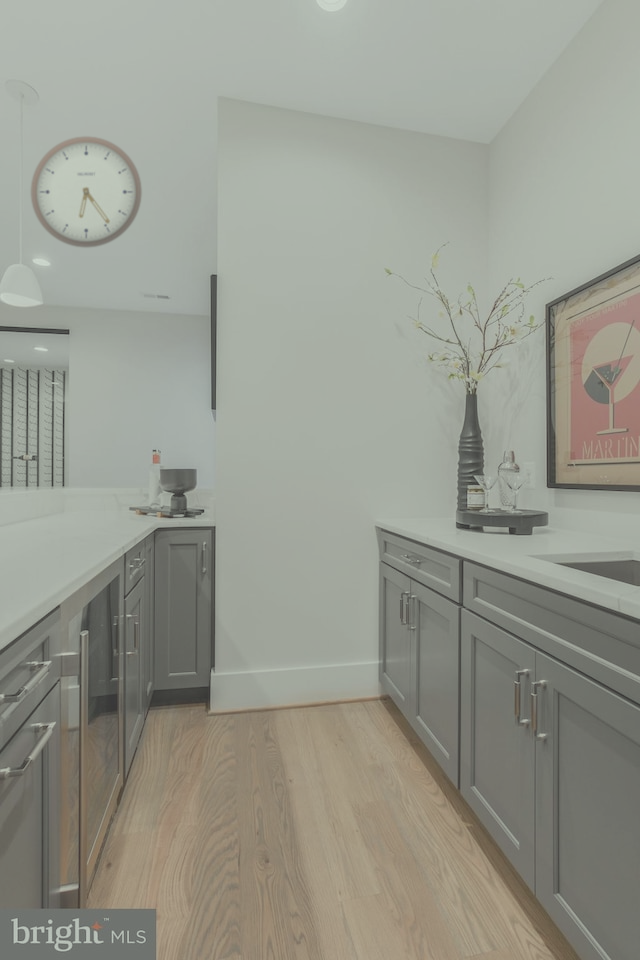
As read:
6,24
